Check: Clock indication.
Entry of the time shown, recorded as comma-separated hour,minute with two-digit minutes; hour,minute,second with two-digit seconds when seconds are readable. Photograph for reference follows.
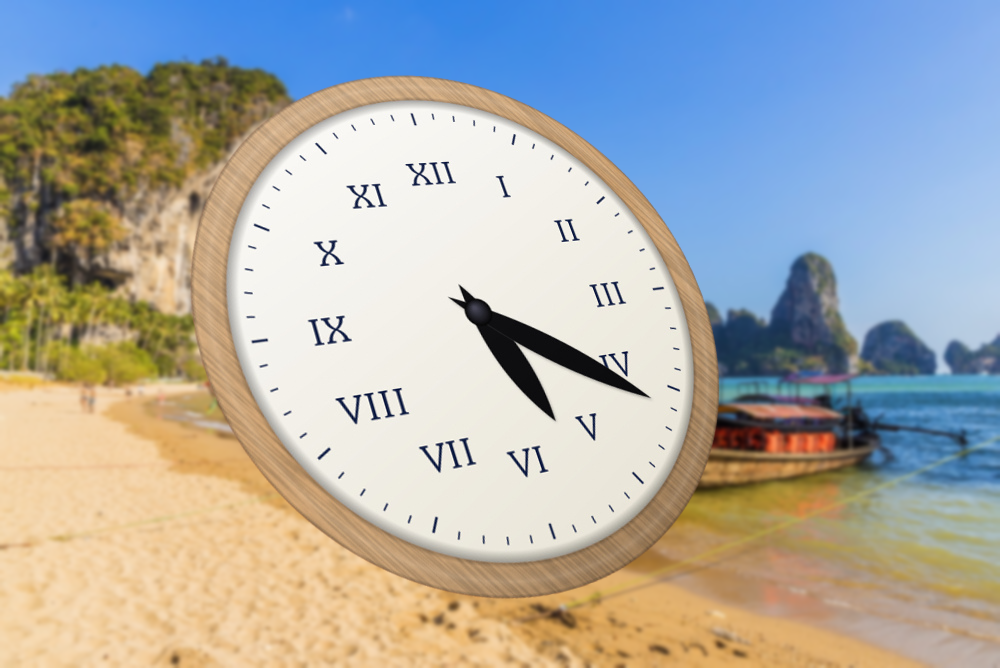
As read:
5,21
